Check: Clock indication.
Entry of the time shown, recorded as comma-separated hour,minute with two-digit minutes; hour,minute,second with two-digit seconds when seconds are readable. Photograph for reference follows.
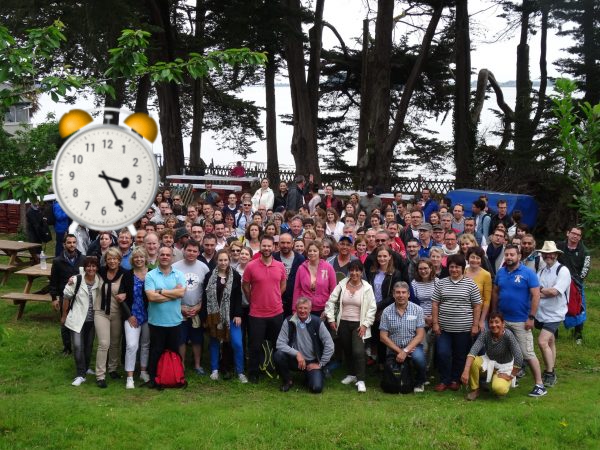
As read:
3,25
